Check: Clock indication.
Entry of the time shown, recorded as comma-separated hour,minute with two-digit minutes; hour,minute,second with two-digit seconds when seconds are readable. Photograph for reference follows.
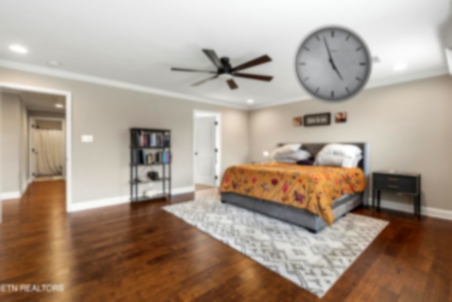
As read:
4,57
